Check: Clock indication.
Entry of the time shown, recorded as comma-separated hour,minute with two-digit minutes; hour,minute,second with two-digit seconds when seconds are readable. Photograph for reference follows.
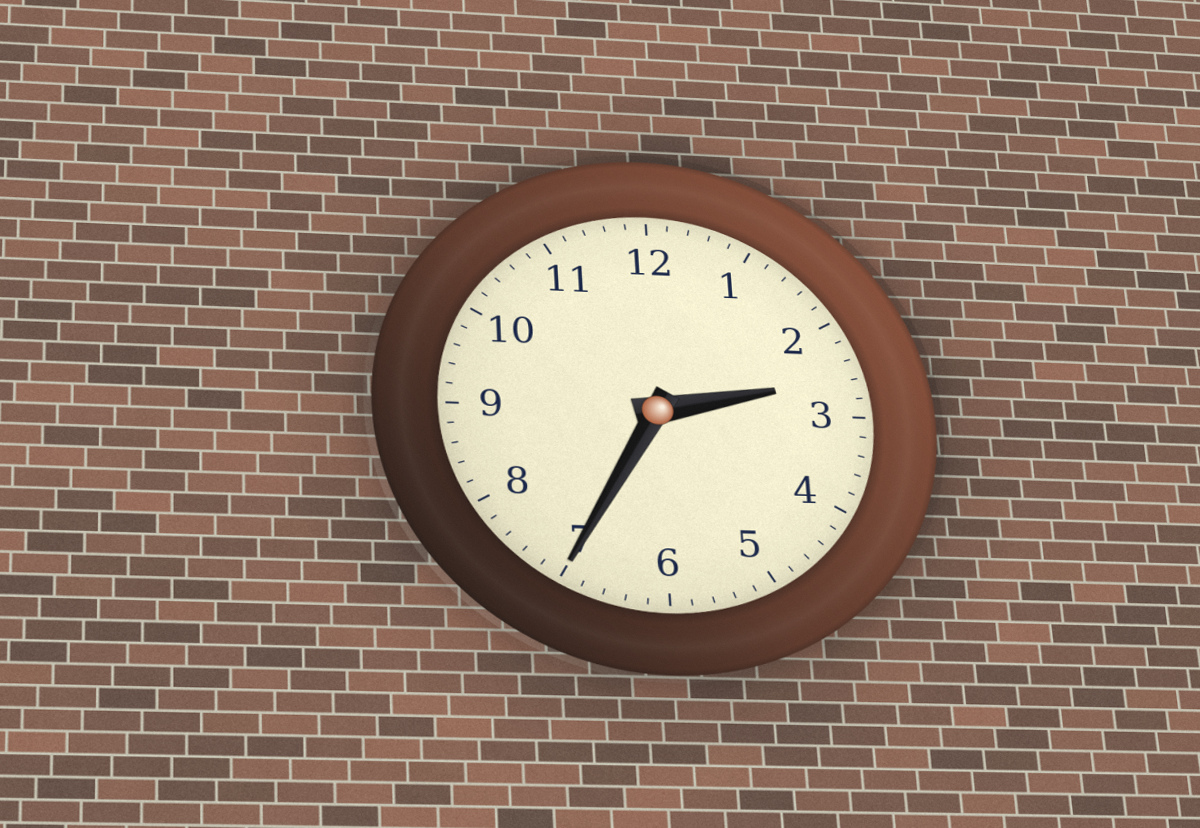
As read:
2,35
